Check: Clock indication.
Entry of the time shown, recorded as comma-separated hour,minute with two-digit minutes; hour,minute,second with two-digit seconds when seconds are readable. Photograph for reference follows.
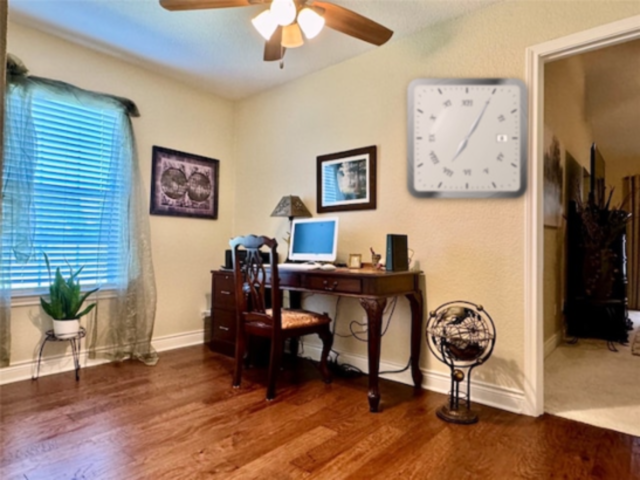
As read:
7,05
